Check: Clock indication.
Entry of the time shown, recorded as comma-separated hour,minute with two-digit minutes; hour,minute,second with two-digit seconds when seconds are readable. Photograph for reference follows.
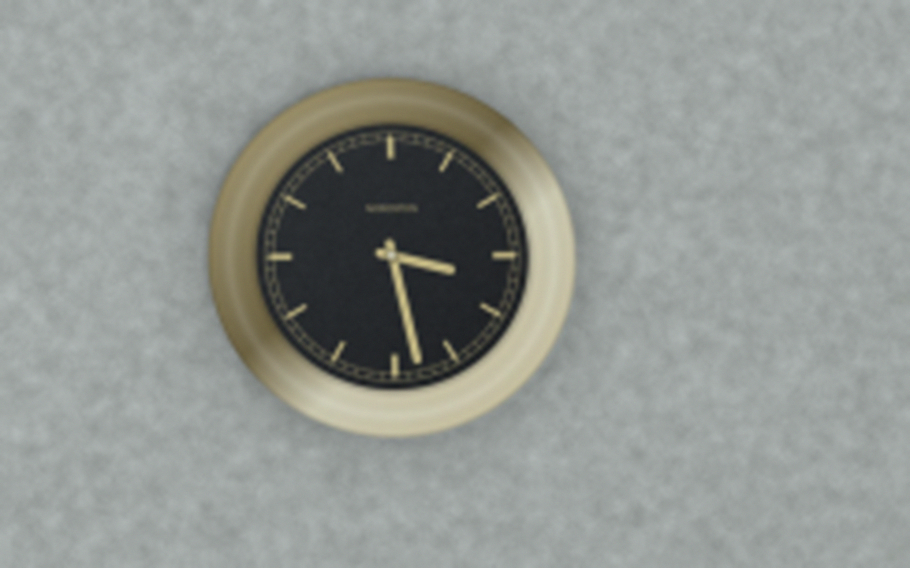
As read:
3,28
